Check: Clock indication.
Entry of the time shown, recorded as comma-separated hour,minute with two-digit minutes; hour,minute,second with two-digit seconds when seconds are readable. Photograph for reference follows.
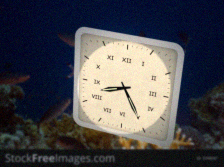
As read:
8,25
